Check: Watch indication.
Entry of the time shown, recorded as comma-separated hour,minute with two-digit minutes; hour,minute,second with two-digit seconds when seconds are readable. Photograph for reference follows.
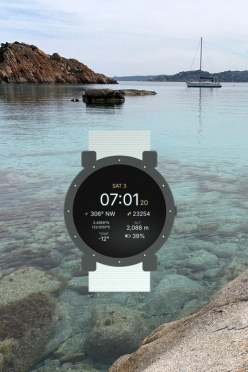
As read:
7,01
